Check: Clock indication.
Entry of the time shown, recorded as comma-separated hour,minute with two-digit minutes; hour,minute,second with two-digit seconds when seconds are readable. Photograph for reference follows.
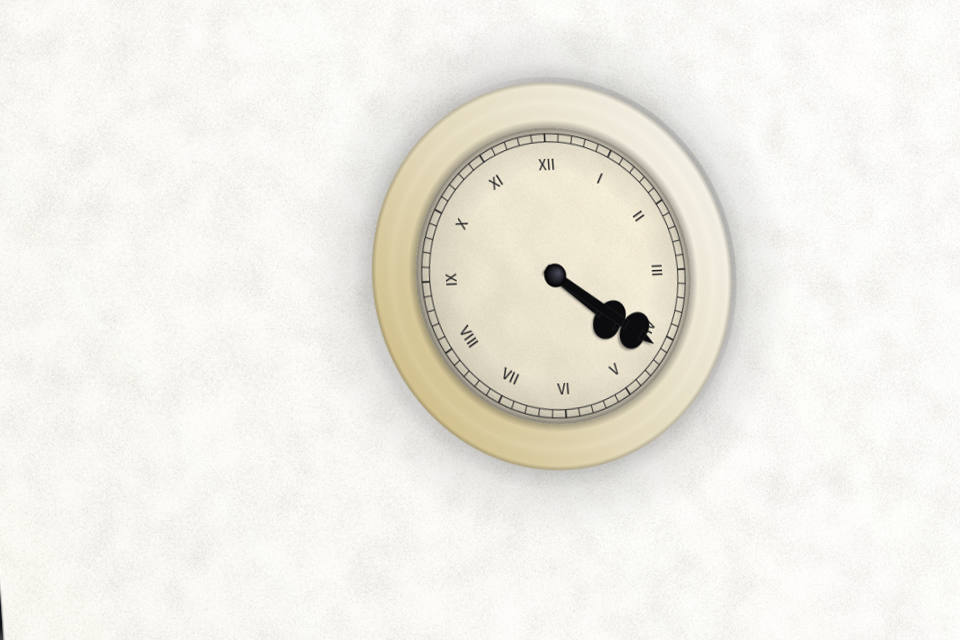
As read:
4,21
